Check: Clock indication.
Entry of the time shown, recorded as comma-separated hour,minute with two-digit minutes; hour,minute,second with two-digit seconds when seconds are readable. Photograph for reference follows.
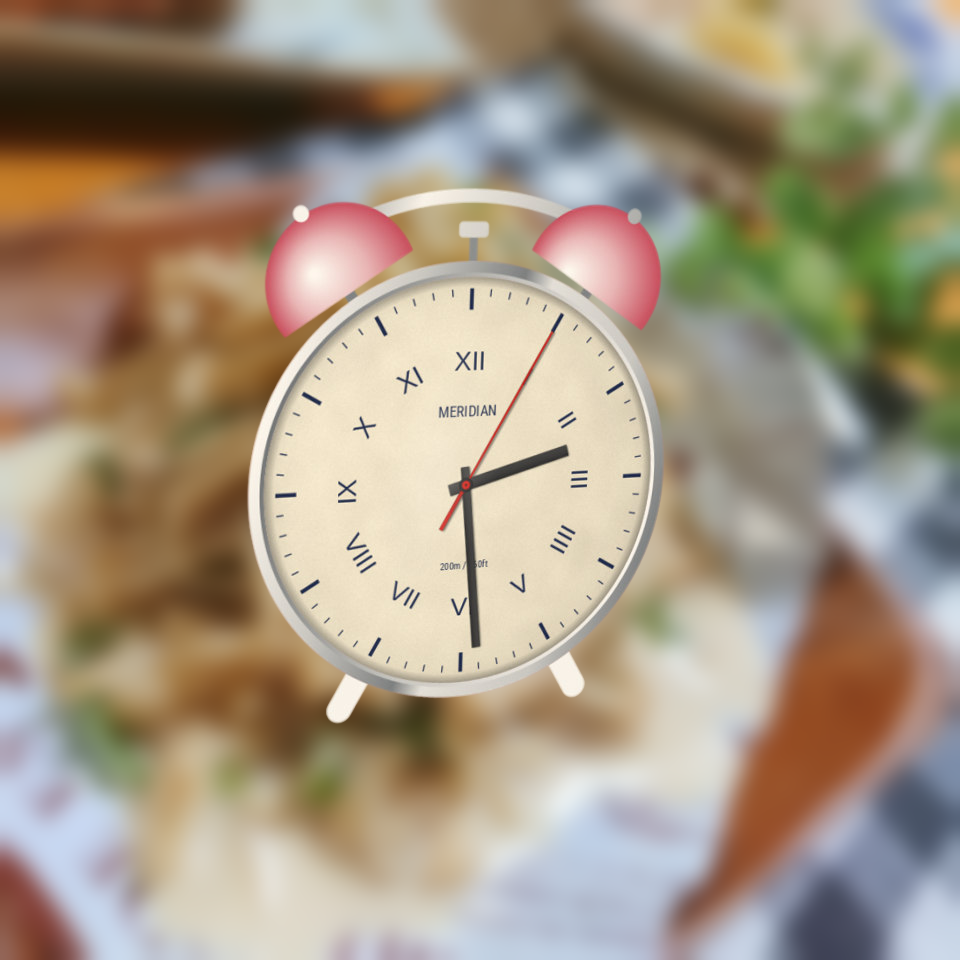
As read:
2,29,05
